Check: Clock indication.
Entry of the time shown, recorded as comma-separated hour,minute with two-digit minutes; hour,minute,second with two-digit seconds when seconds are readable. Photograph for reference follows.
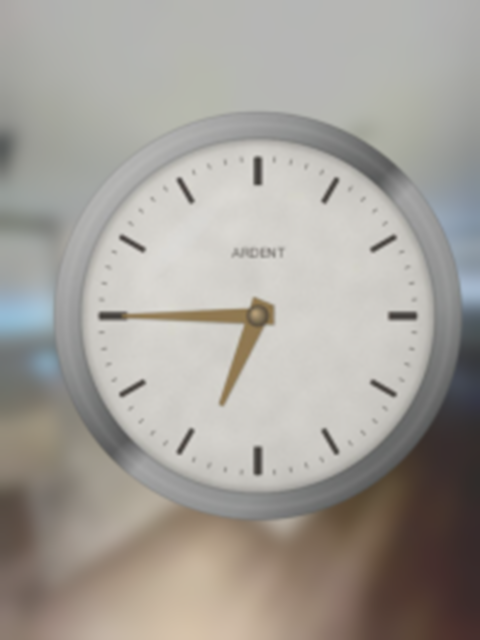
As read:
6,45
